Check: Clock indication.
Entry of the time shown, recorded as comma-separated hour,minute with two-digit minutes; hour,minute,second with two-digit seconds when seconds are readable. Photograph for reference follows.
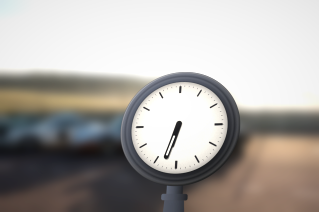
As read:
6,33
